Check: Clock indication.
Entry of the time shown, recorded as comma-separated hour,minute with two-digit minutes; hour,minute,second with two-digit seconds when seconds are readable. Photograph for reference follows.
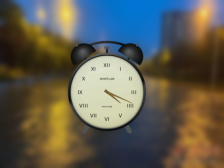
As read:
4,19
